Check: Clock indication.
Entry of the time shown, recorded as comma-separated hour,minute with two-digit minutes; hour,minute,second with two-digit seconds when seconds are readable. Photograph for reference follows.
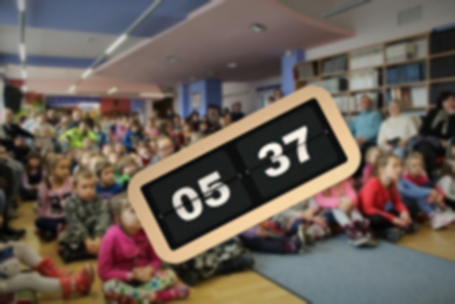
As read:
5,37
